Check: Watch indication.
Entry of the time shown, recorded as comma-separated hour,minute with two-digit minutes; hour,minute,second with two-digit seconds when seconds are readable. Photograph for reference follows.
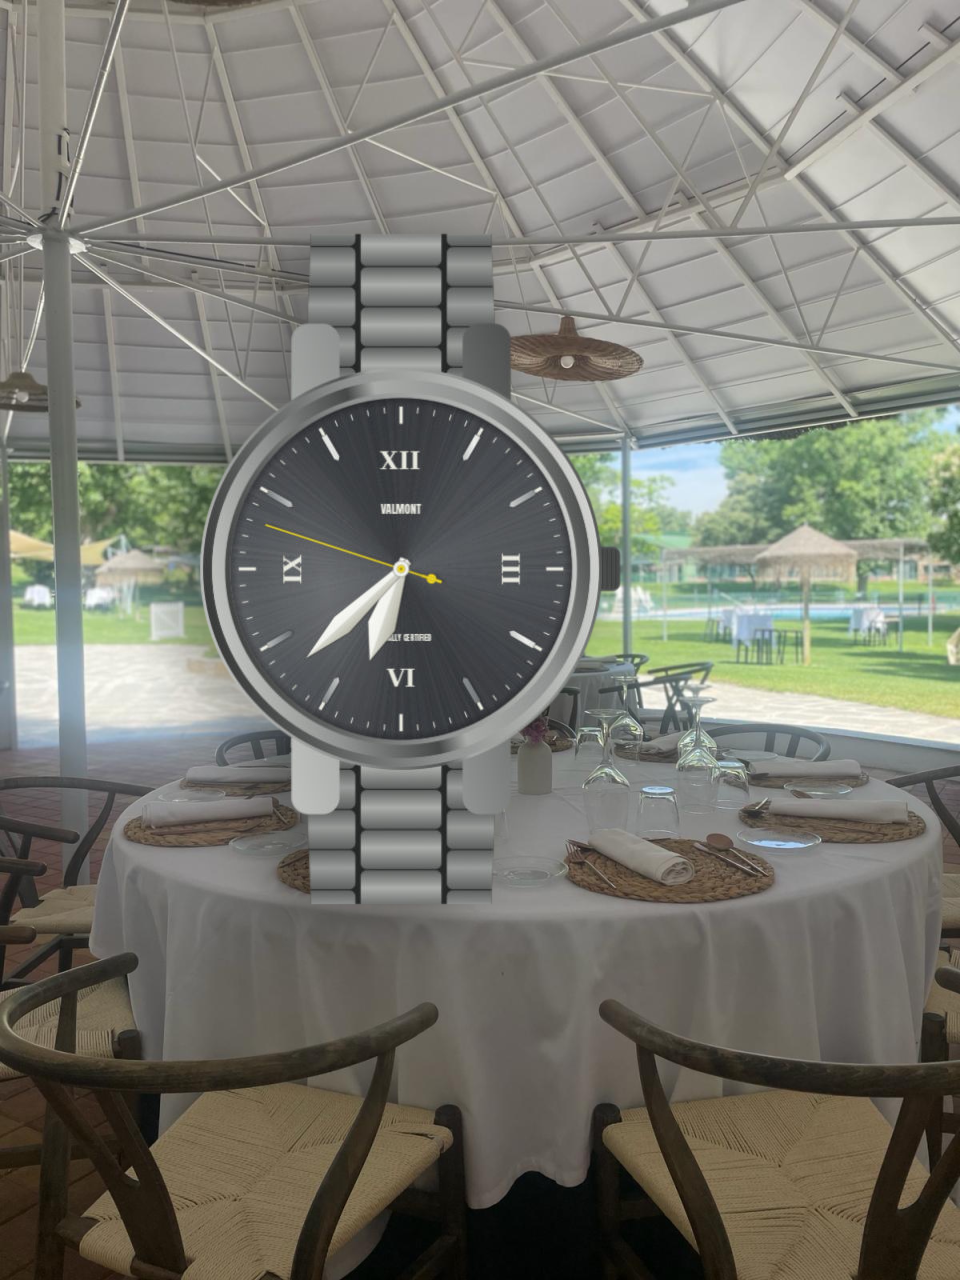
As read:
6,37,48
